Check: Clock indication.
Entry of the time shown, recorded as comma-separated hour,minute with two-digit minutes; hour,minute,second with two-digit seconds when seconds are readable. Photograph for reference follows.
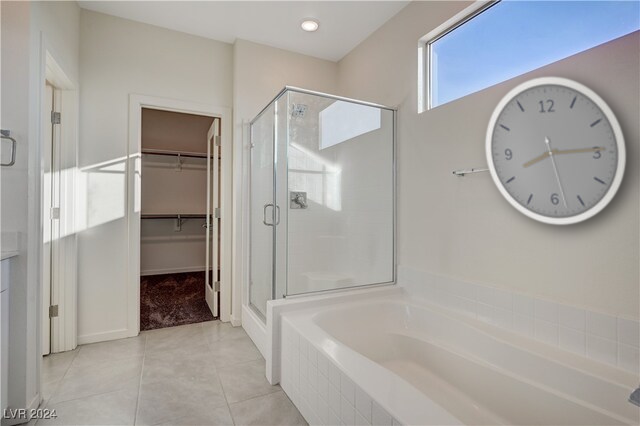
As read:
8,14,28
